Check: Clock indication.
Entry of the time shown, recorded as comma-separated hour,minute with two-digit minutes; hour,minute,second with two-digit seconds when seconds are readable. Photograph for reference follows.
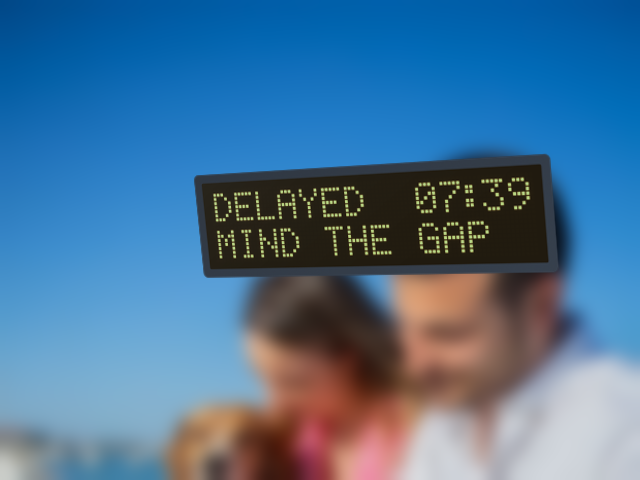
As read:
7,39
